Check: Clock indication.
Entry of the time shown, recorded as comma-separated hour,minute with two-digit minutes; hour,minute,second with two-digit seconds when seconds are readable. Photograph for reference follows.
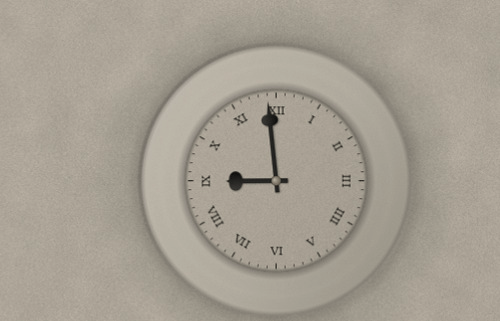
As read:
8,59
